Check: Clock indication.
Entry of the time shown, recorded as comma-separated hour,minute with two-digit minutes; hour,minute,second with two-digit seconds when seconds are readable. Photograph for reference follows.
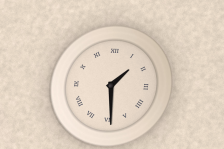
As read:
1,29
